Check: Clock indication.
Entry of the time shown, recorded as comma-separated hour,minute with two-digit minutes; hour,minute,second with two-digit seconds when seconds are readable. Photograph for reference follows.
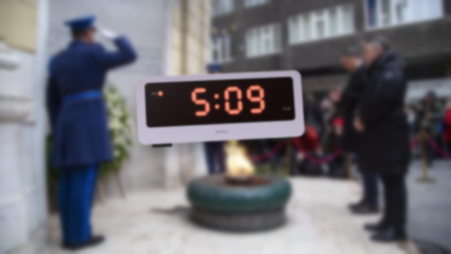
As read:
5,09
